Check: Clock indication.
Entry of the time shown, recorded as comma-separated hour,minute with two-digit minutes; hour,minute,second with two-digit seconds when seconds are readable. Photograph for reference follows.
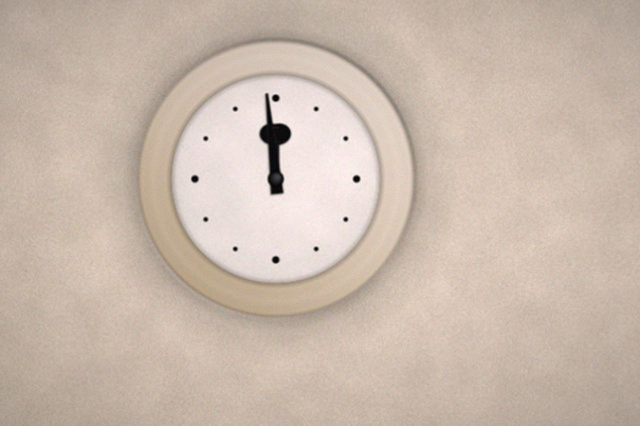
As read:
11,59
